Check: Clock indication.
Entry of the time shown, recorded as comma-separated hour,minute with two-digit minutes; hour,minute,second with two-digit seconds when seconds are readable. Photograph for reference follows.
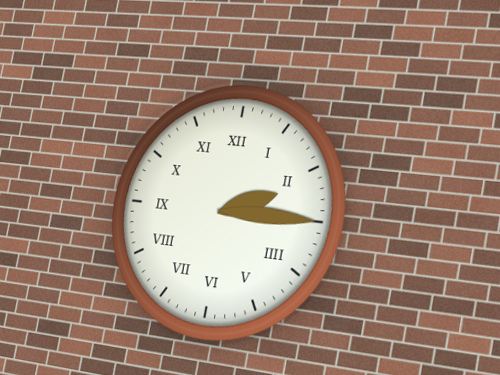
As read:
2,15
